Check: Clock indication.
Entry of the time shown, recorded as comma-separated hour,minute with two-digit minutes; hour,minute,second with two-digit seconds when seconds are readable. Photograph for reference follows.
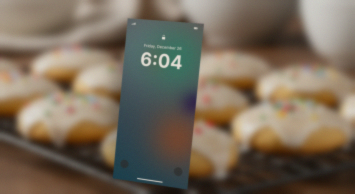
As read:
6,04
